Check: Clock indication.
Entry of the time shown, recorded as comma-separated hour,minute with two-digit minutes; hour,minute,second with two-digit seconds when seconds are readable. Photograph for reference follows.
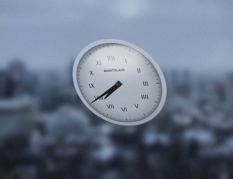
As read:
7,40
